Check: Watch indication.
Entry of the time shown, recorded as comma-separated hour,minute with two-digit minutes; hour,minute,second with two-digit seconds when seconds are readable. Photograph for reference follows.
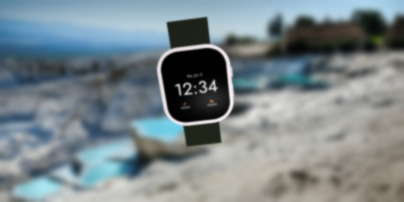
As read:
12,34
